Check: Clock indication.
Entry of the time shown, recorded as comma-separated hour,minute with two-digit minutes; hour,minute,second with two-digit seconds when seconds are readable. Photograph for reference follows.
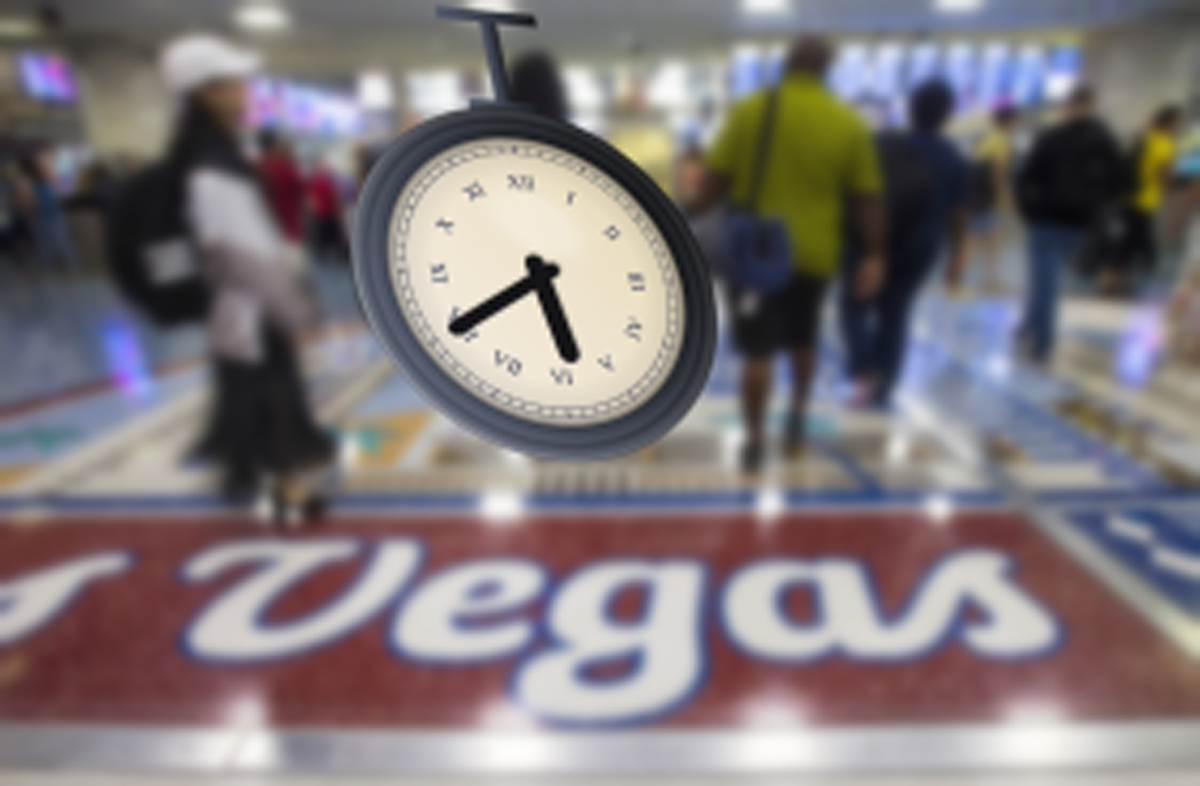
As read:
5,40
